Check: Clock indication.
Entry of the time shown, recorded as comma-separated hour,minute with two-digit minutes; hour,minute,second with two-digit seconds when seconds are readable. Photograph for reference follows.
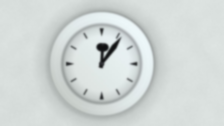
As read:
12,06
